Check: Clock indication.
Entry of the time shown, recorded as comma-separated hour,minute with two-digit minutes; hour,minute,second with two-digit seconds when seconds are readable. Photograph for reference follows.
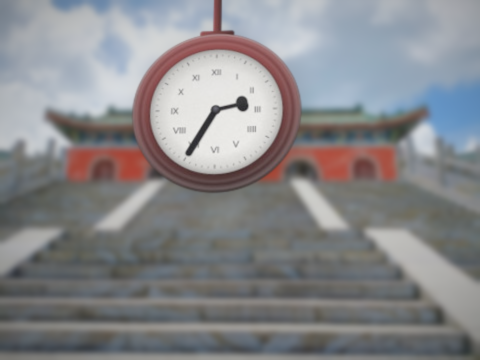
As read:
2,35
